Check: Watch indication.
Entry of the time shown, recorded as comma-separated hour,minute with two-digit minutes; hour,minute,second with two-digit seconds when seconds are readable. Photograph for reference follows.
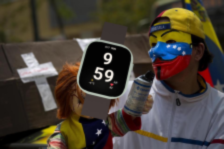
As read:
9,59
